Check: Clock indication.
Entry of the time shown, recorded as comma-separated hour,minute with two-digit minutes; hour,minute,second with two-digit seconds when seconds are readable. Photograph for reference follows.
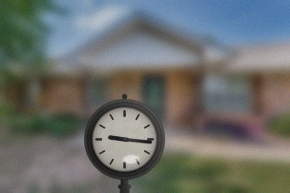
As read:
9,16
